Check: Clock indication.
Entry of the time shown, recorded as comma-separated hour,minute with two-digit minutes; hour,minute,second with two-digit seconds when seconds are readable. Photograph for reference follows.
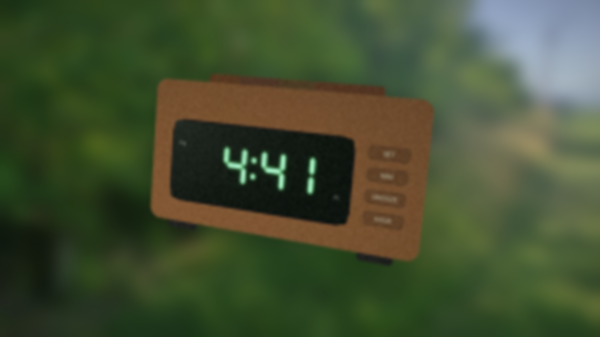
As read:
4,41
